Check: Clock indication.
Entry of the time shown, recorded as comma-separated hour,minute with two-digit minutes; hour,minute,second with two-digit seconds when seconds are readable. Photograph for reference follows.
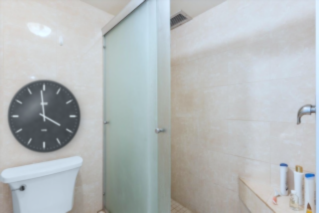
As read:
3,59
